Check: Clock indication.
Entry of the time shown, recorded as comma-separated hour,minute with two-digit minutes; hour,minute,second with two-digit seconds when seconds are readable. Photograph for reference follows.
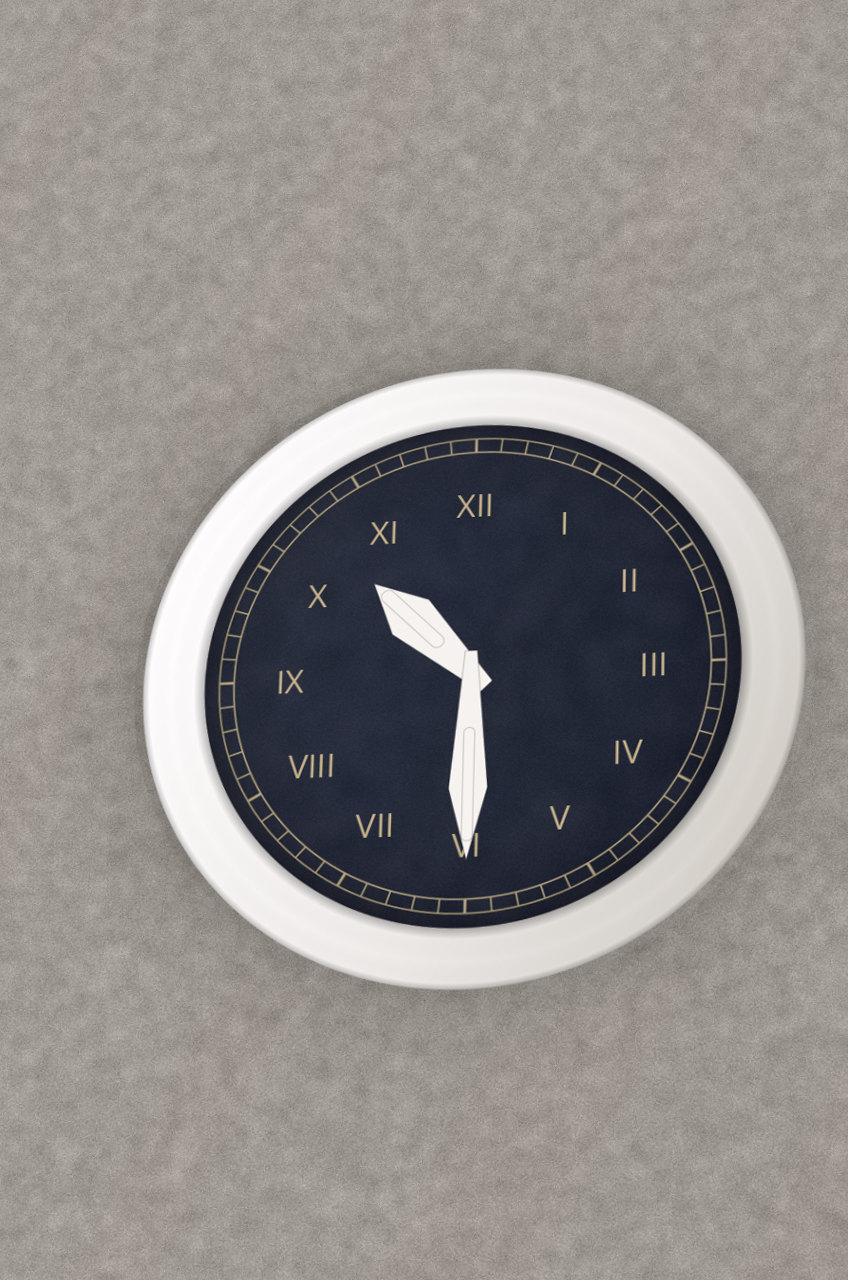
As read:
10,30
